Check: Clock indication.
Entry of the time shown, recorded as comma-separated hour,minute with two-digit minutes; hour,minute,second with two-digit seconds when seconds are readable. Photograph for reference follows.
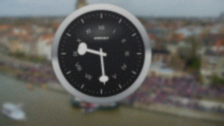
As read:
9,29
